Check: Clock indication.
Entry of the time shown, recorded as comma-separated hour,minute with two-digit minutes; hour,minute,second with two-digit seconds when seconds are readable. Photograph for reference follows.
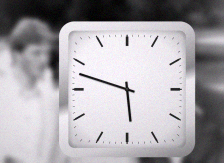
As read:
5,48
